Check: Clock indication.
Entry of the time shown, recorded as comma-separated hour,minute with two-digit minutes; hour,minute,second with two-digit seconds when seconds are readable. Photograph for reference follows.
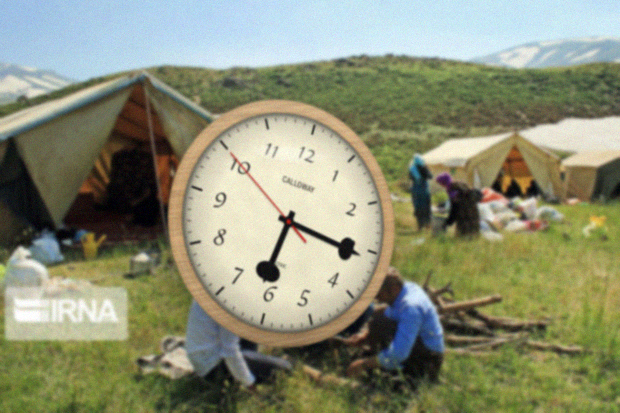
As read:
6,15,50
